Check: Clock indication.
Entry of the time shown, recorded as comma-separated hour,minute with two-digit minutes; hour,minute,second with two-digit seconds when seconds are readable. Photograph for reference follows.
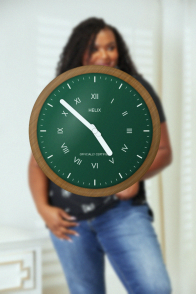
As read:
4,52
